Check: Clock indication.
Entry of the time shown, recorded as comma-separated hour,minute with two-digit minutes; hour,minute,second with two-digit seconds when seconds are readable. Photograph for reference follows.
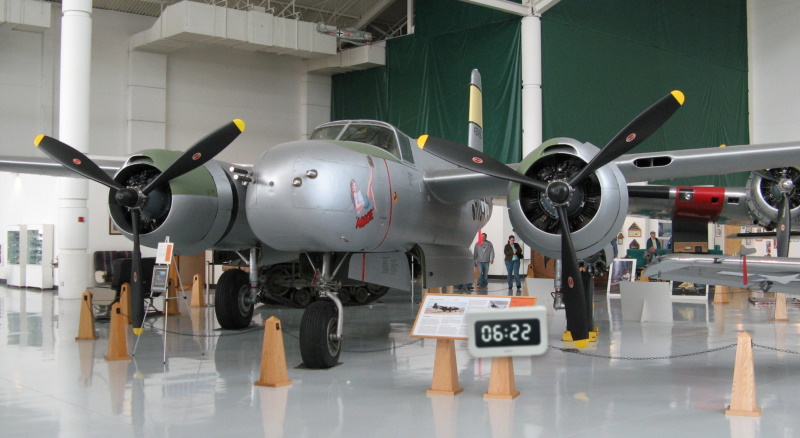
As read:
6,22
